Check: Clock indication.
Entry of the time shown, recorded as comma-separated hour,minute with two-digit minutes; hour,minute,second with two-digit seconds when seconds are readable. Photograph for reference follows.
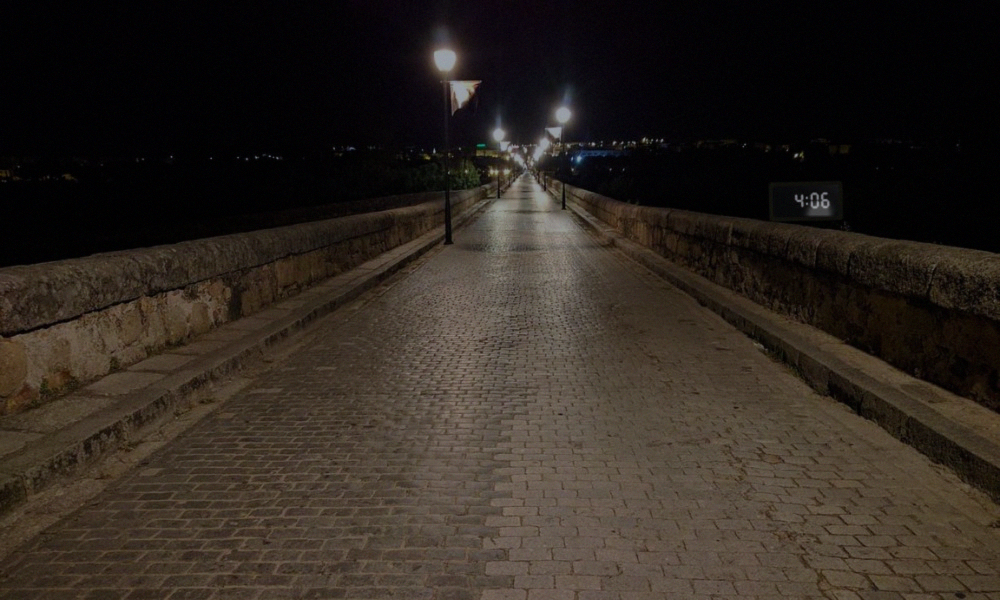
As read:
4,06
